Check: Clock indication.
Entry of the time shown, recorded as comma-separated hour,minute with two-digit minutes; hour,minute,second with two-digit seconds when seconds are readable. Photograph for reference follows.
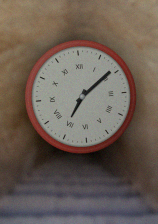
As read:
7,09
